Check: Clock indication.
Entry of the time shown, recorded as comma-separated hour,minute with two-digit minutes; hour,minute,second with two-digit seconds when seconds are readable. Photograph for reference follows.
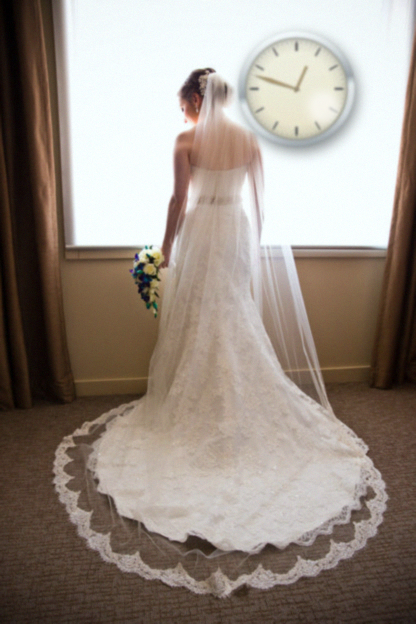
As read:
12,48
